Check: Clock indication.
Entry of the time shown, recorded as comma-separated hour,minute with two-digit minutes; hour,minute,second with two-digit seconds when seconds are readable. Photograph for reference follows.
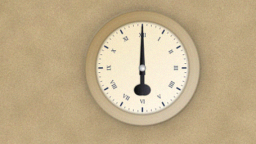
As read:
6,00
